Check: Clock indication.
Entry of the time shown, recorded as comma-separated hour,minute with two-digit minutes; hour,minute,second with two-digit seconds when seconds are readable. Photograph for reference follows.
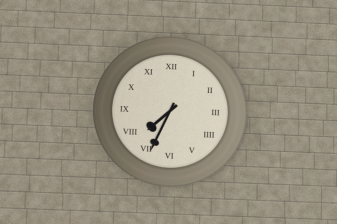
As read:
7,34
